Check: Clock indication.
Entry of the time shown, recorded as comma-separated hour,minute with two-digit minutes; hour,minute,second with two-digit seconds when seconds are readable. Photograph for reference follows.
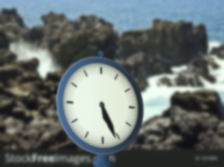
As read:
5,26
